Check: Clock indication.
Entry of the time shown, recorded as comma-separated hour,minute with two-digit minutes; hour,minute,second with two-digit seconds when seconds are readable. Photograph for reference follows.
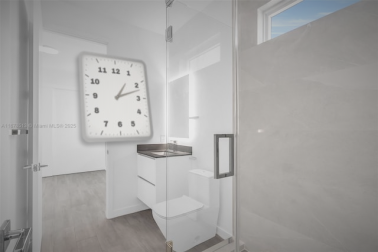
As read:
1,12
